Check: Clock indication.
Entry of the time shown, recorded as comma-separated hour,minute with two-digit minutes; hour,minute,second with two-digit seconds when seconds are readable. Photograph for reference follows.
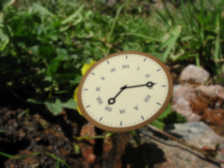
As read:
7,14
